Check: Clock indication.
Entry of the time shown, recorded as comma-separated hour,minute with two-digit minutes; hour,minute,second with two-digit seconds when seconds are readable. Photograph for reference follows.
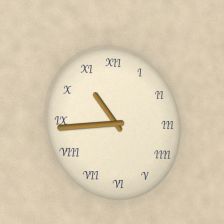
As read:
10,44
